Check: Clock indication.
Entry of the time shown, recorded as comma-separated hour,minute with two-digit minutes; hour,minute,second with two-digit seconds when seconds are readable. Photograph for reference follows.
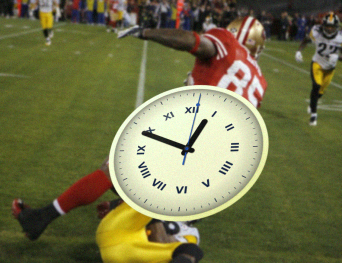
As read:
12,49,01
